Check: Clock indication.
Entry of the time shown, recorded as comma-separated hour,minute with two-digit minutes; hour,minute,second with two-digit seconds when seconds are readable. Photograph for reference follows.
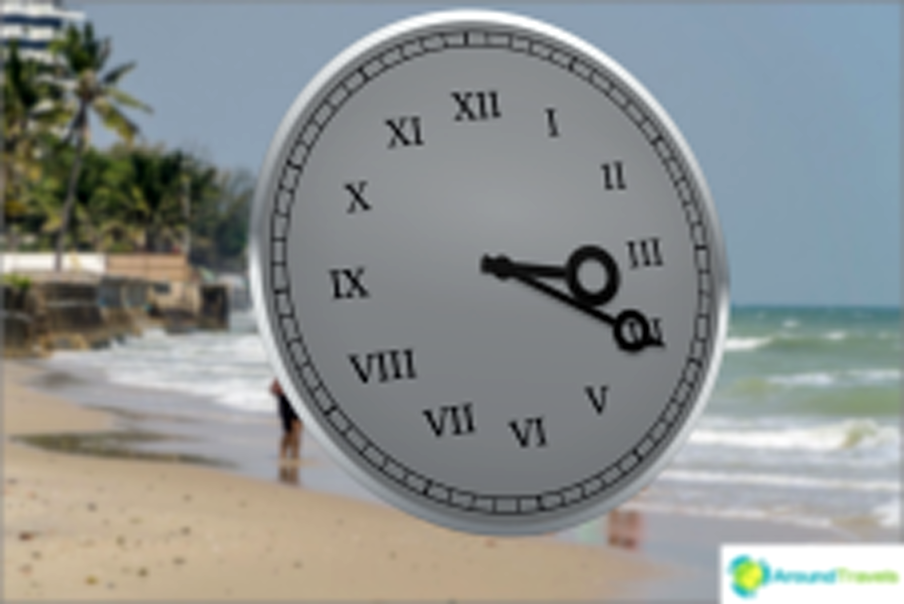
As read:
3,20
